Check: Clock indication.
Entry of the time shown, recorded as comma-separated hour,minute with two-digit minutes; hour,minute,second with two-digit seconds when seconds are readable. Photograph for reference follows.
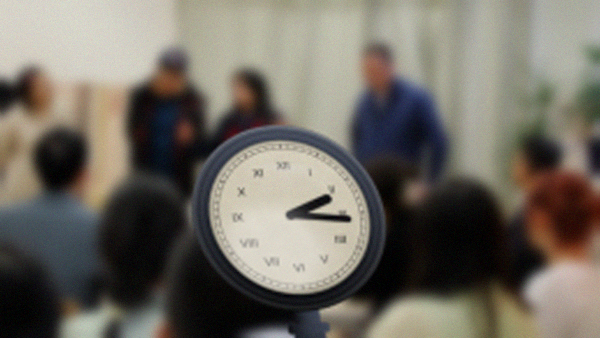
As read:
2,16
